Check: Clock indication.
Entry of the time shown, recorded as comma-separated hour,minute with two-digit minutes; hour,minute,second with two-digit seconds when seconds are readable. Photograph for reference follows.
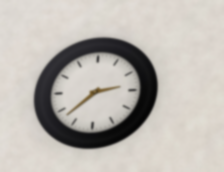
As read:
2,38
